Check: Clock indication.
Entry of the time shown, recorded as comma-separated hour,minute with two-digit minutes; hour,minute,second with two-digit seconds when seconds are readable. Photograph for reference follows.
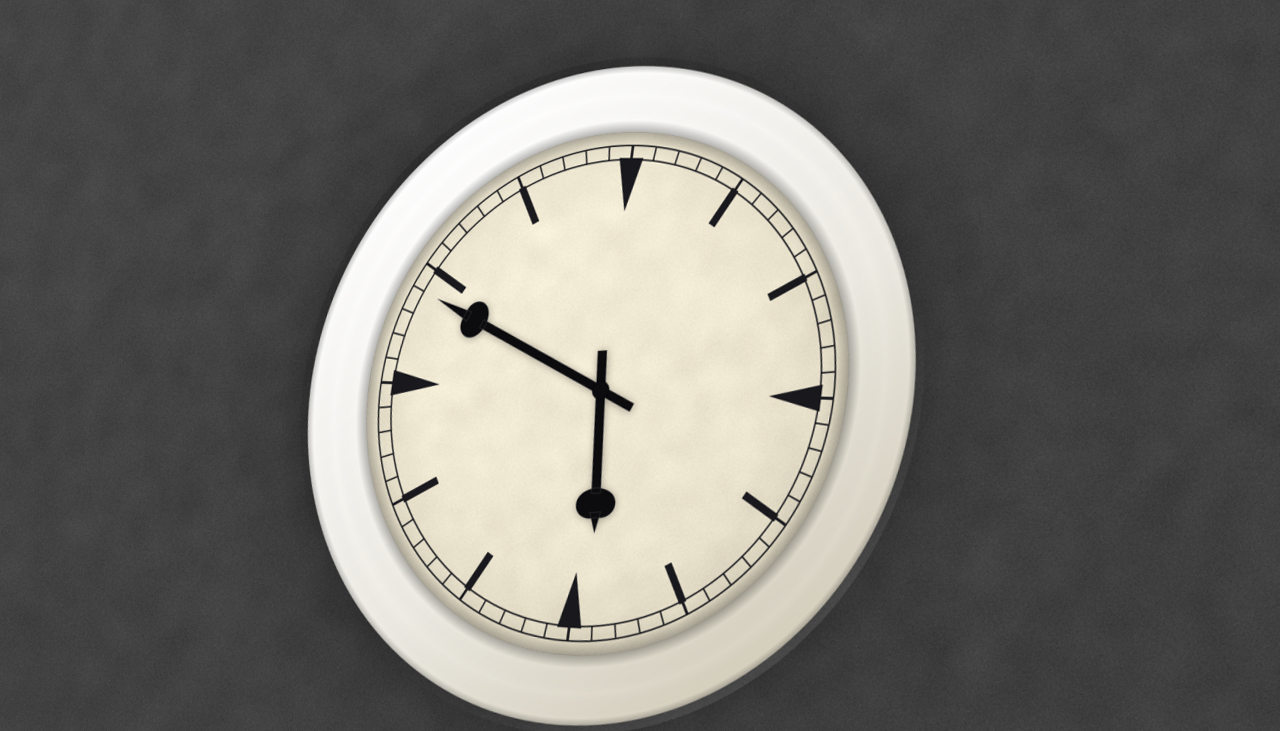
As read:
5,49
